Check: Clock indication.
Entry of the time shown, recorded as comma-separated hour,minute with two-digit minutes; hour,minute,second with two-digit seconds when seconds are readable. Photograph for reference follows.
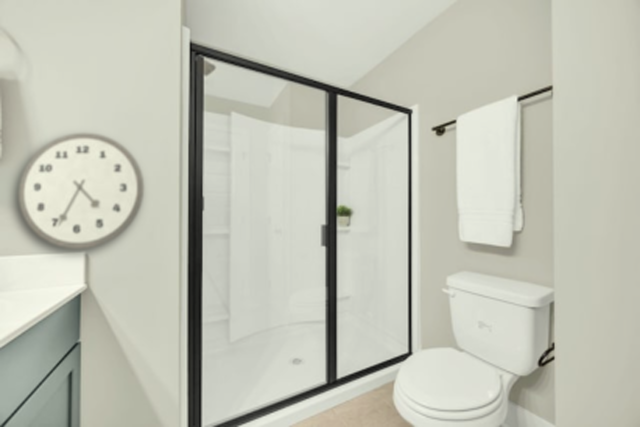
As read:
4,34
